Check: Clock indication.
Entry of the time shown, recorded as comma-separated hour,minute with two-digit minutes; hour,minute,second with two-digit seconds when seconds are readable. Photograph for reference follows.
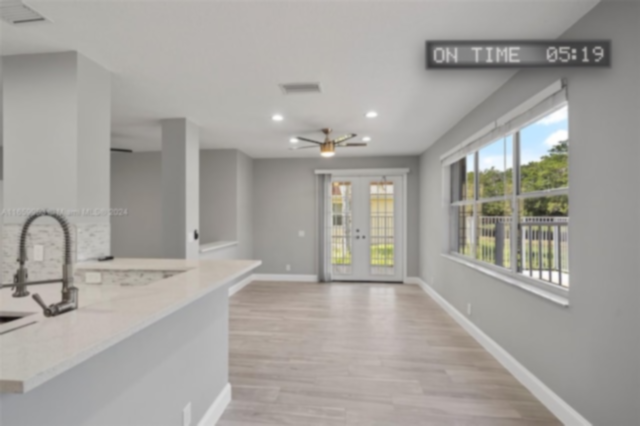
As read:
5,19
